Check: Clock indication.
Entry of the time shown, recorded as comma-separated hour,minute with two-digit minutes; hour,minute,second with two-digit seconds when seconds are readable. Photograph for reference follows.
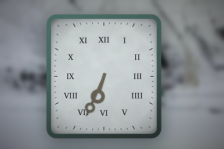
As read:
6,34
